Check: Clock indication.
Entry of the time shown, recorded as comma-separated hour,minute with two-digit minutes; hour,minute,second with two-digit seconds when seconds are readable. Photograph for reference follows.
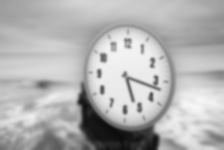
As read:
5,17
